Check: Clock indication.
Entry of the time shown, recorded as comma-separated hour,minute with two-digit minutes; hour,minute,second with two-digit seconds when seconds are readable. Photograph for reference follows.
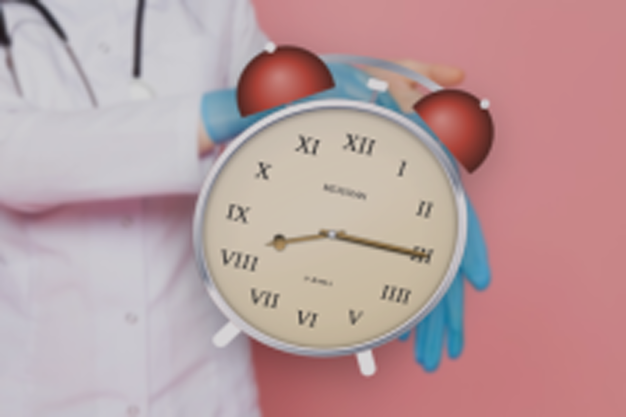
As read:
8,15
